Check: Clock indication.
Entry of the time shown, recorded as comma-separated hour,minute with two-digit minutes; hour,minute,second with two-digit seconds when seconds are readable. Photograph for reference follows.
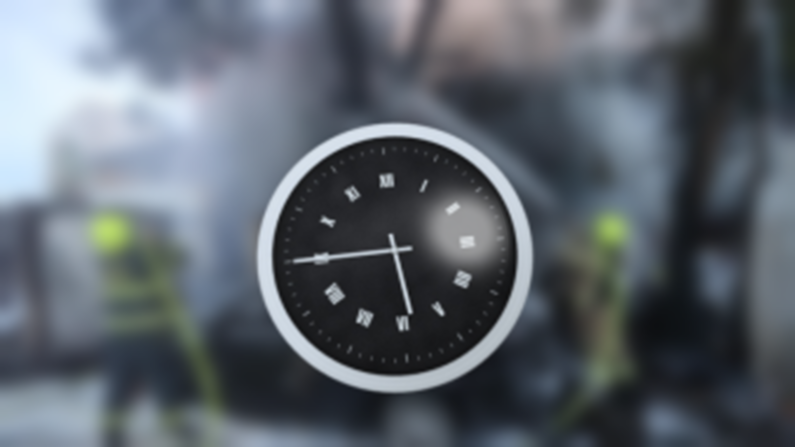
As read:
5,45
